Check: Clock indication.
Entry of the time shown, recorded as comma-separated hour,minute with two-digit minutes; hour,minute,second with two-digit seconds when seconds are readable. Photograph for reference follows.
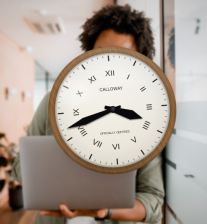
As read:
3,42
